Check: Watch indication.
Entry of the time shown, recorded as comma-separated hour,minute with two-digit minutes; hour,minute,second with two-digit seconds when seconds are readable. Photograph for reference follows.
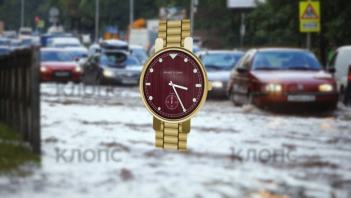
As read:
3,25
